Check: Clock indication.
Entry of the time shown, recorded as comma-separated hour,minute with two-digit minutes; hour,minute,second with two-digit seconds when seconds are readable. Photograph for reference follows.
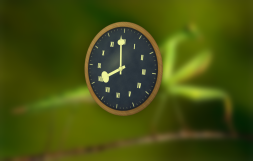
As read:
7,59
